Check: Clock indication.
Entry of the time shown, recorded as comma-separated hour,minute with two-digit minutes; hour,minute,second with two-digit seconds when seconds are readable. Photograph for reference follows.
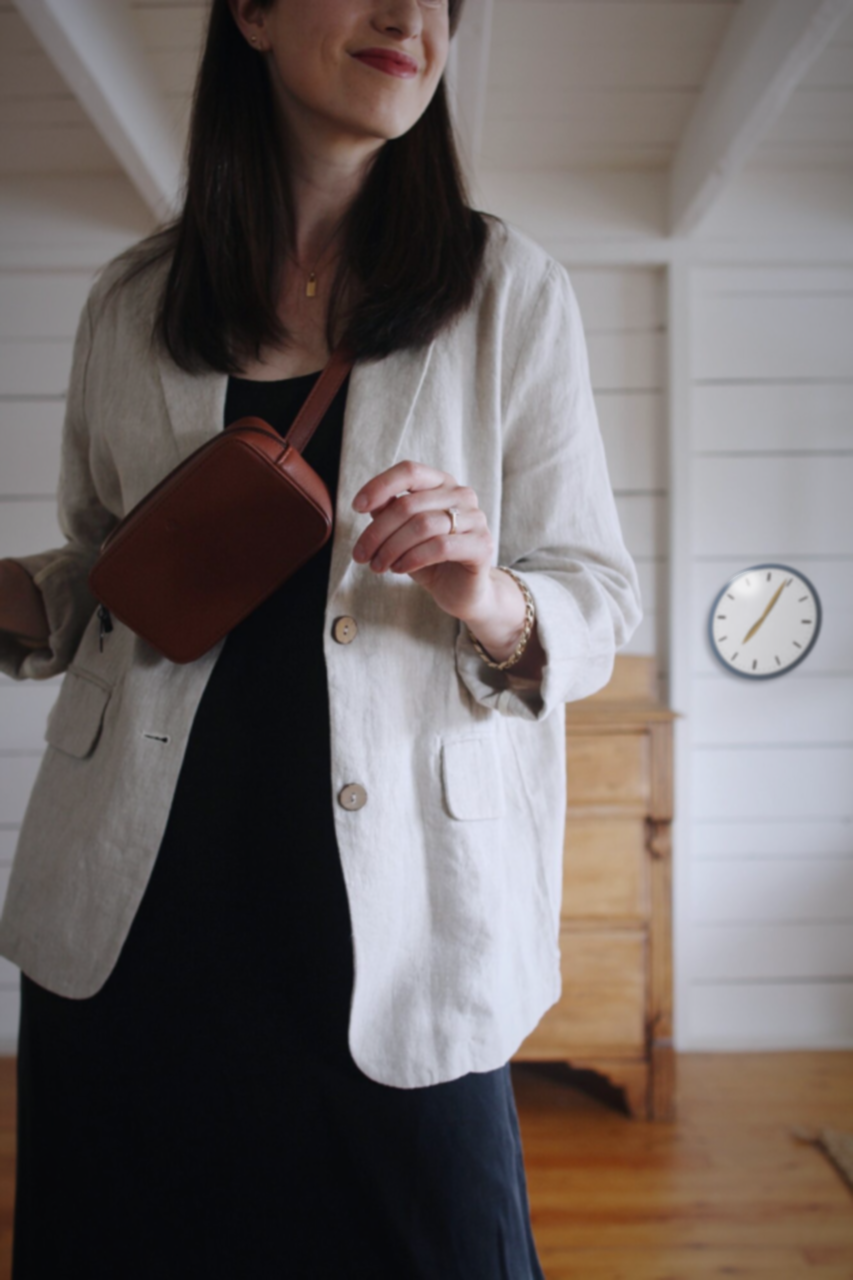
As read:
7,04
